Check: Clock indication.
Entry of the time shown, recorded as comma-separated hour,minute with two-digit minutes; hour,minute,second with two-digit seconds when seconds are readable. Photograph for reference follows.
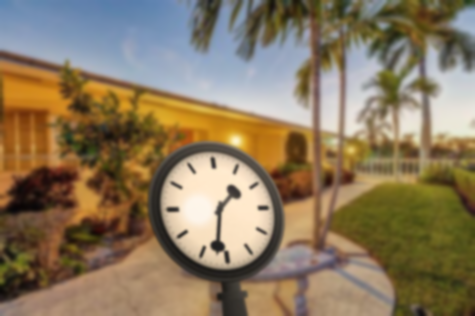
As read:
1,32
